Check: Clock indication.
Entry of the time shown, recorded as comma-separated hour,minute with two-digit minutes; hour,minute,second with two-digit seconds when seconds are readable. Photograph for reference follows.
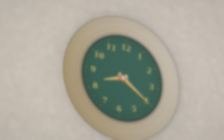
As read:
8,20
